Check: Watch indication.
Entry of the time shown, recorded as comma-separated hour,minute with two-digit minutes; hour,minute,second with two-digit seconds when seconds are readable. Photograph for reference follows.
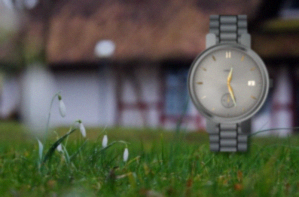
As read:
12,27
